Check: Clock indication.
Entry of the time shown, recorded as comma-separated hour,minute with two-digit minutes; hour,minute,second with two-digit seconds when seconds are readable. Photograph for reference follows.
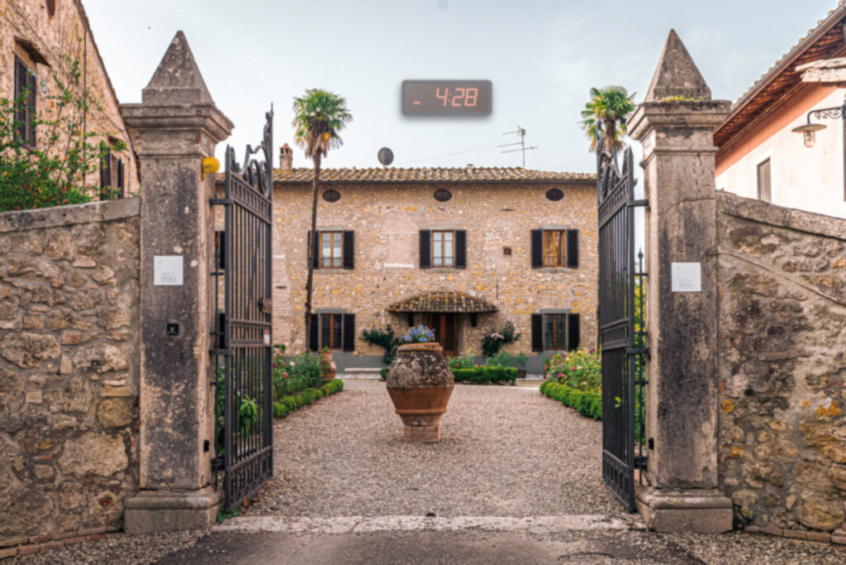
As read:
4,28
